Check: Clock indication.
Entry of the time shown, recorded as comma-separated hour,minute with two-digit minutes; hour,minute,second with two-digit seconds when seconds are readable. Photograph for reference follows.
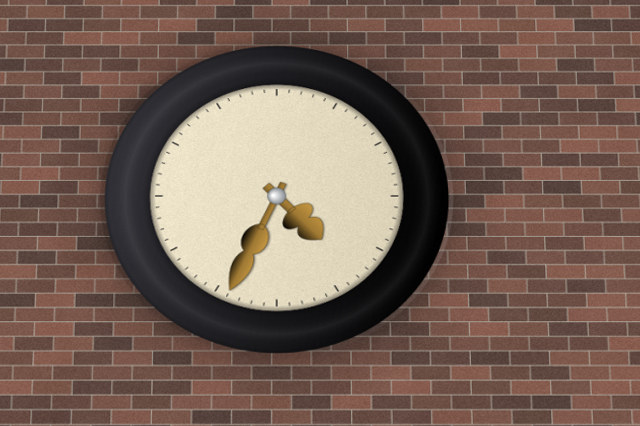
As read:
4,34
